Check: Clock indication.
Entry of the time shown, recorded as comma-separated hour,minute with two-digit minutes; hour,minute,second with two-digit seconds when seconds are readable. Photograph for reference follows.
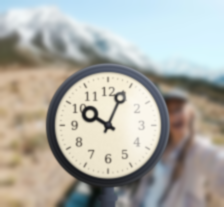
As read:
10,04
